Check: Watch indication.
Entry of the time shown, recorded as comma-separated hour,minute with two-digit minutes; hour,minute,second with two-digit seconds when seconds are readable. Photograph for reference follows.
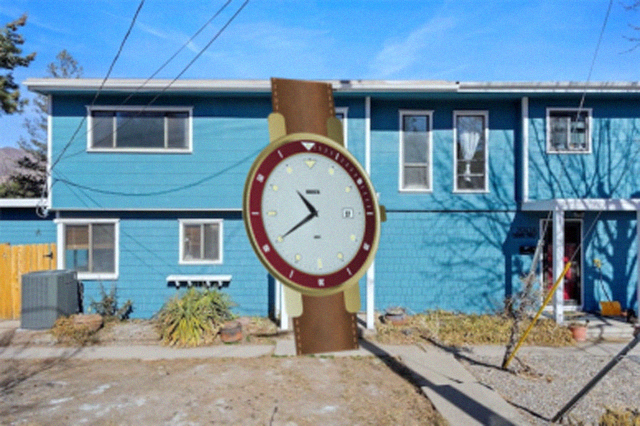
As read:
10,40
